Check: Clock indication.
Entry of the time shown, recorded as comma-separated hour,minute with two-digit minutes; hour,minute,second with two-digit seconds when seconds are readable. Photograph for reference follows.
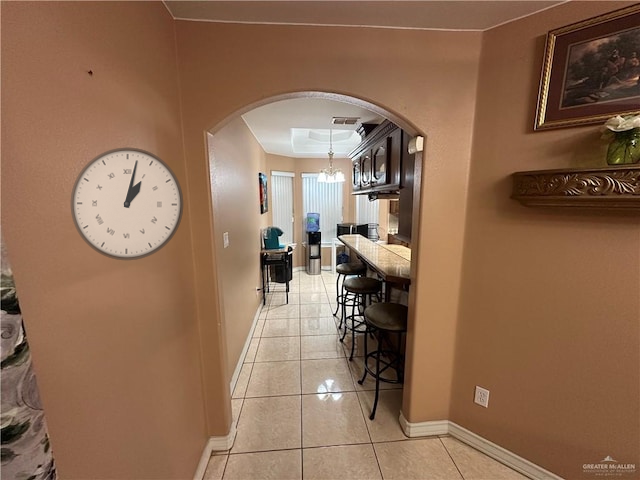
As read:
1,02
